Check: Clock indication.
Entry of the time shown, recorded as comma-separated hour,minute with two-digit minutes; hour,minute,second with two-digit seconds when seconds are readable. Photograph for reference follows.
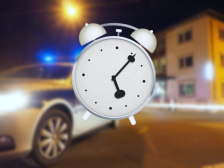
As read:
5,06
